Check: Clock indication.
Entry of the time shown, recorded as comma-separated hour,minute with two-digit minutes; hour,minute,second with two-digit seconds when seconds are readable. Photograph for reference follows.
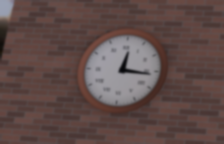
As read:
12,16
